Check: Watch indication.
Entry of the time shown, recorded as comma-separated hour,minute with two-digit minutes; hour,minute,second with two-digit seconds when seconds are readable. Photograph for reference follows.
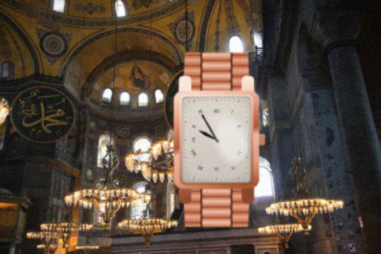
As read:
9,55
